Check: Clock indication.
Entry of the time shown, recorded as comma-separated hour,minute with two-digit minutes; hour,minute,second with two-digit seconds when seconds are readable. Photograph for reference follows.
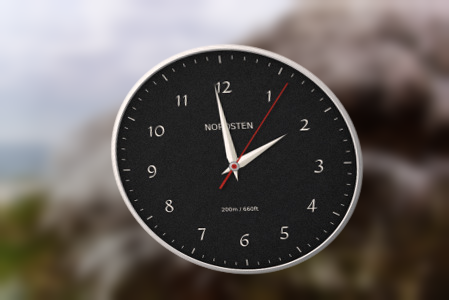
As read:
1,59,06
